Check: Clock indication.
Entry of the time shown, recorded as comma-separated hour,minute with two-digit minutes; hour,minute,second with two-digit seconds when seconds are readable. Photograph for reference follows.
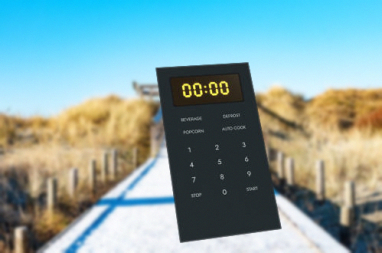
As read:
0,00
